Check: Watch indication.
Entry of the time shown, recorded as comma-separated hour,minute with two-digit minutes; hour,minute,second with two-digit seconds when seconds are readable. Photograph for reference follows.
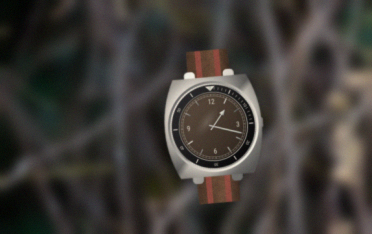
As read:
1,18
